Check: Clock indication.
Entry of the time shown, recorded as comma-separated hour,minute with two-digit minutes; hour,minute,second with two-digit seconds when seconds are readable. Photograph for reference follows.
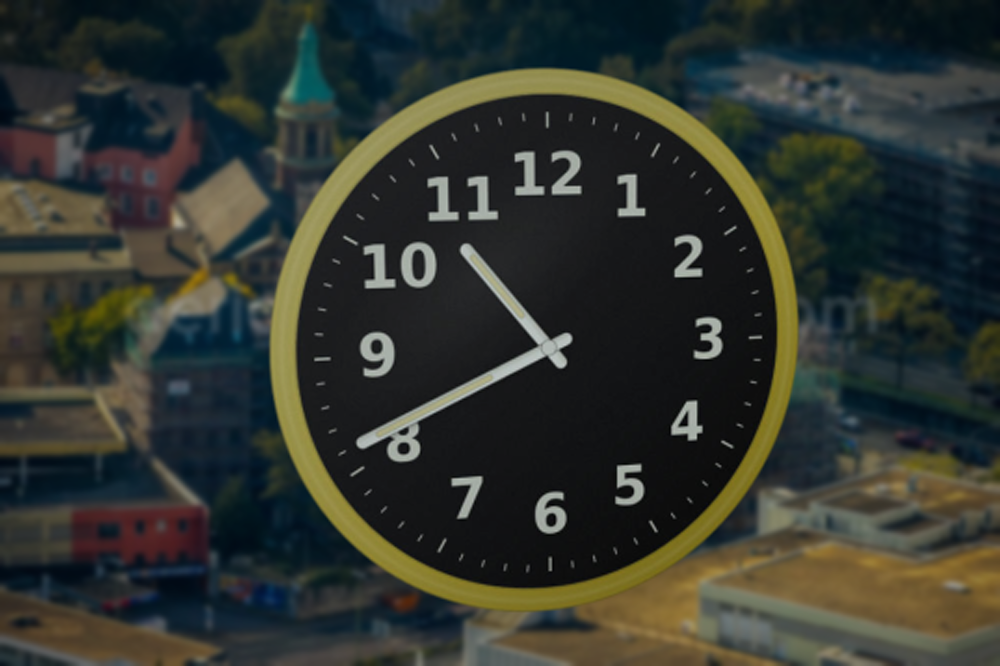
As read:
10,41
